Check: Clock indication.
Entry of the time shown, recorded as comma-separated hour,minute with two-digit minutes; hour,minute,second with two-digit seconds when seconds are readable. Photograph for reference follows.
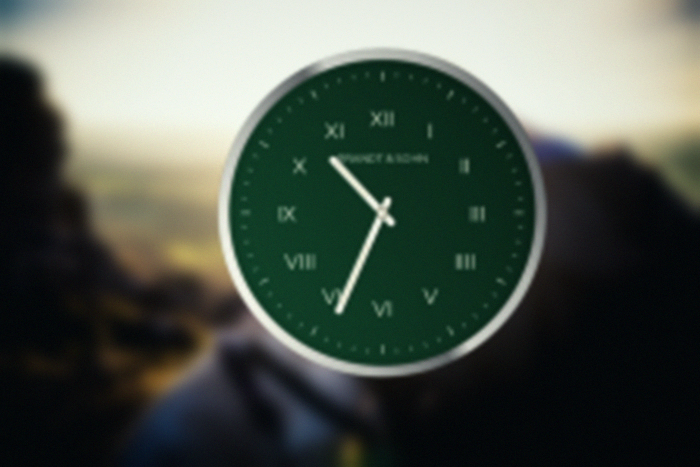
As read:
10,34
